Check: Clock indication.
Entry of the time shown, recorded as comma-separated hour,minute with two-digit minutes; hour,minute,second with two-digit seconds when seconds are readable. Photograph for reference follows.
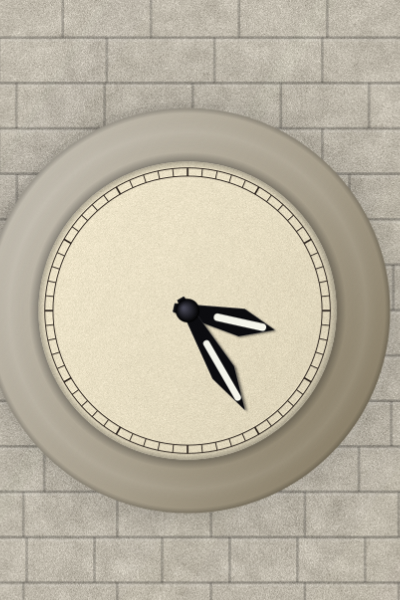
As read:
3,25
